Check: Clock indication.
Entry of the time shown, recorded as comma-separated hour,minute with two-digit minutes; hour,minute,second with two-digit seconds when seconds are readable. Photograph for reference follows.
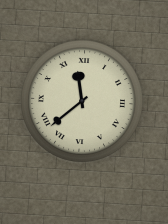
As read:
11,38
